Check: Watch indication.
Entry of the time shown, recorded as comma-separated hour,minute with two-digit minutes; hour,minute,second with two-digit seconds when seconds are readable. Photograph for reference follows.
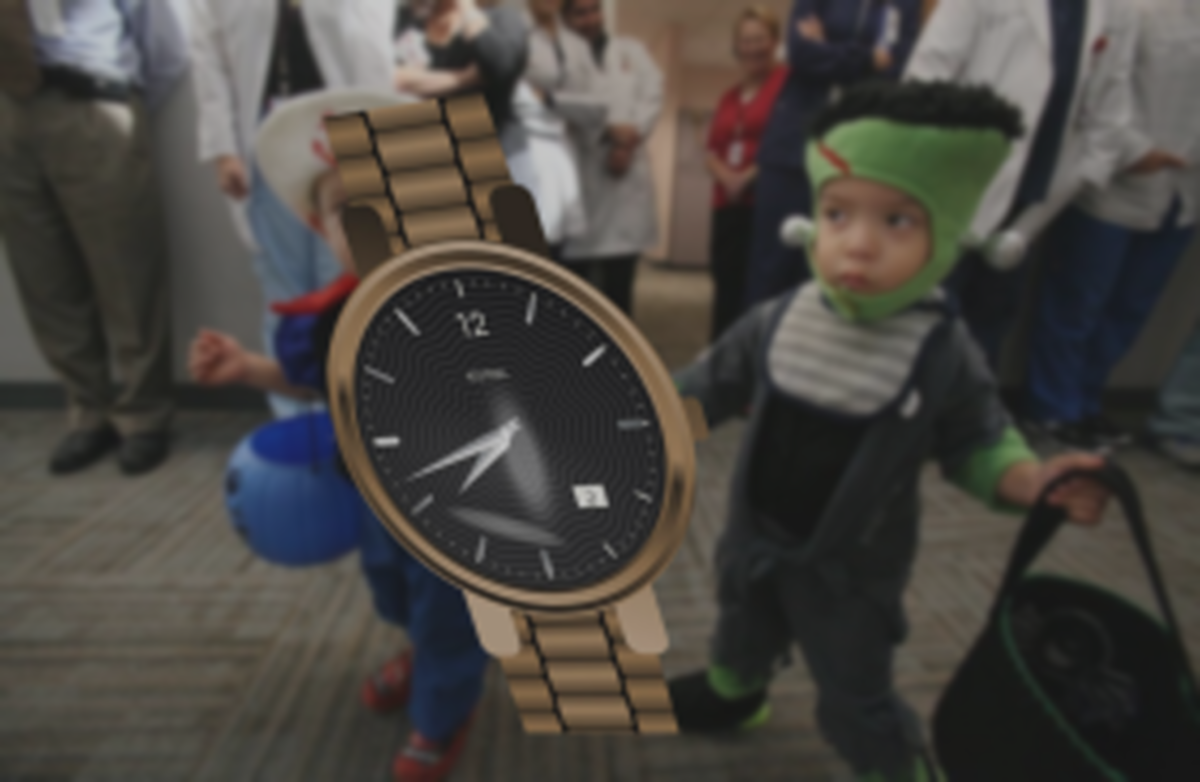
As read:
7,42
